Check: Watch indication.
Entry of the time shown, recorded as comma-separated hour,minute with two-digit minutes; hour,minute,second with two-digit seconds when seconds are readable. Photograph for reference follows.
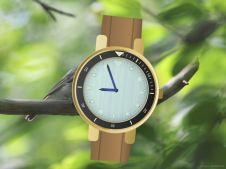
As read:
8,56
